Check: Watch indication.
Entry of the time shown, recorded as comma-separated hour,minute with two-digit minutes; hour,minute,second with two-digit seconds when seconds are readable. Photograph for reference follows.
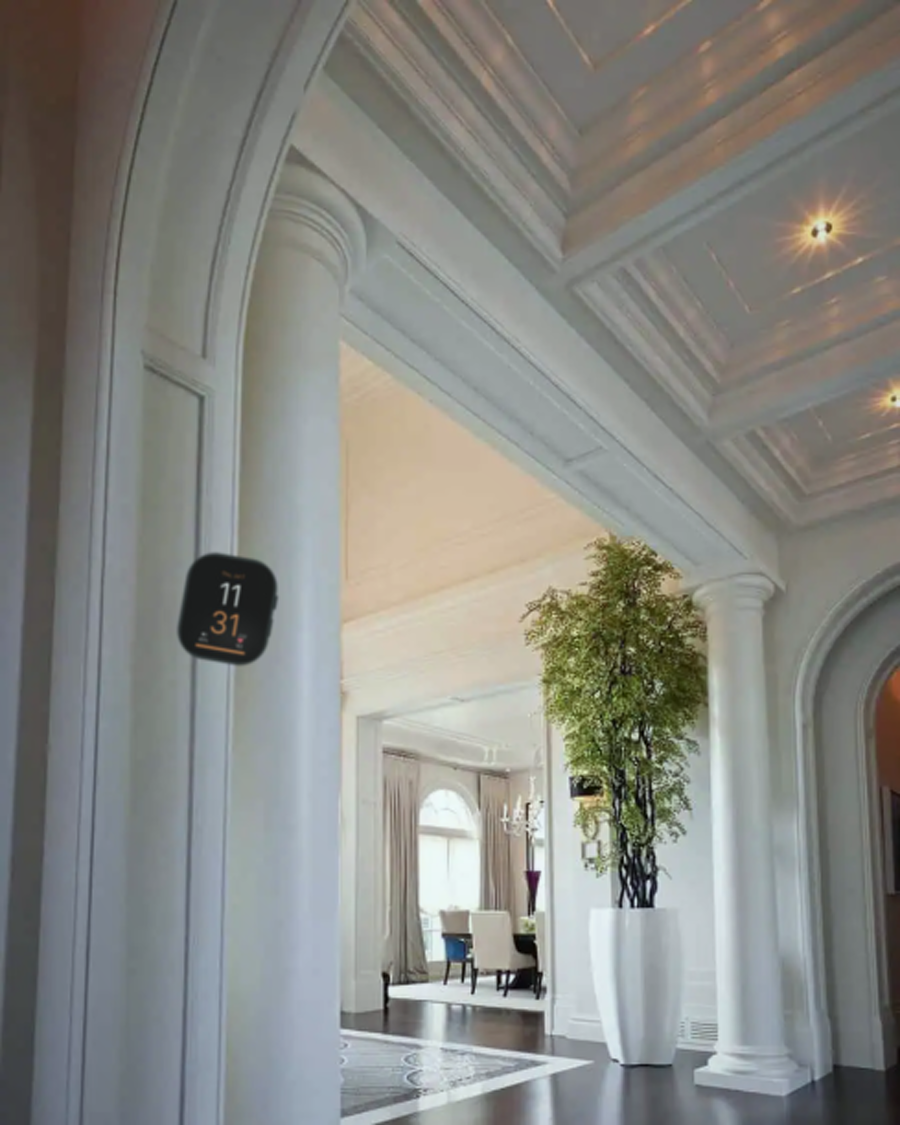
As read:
11,31
